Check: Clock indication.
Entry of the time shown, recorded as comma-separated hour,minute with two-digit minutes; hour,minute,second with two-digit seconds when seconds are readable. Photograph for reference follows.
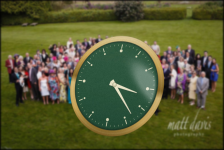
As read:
3,23
